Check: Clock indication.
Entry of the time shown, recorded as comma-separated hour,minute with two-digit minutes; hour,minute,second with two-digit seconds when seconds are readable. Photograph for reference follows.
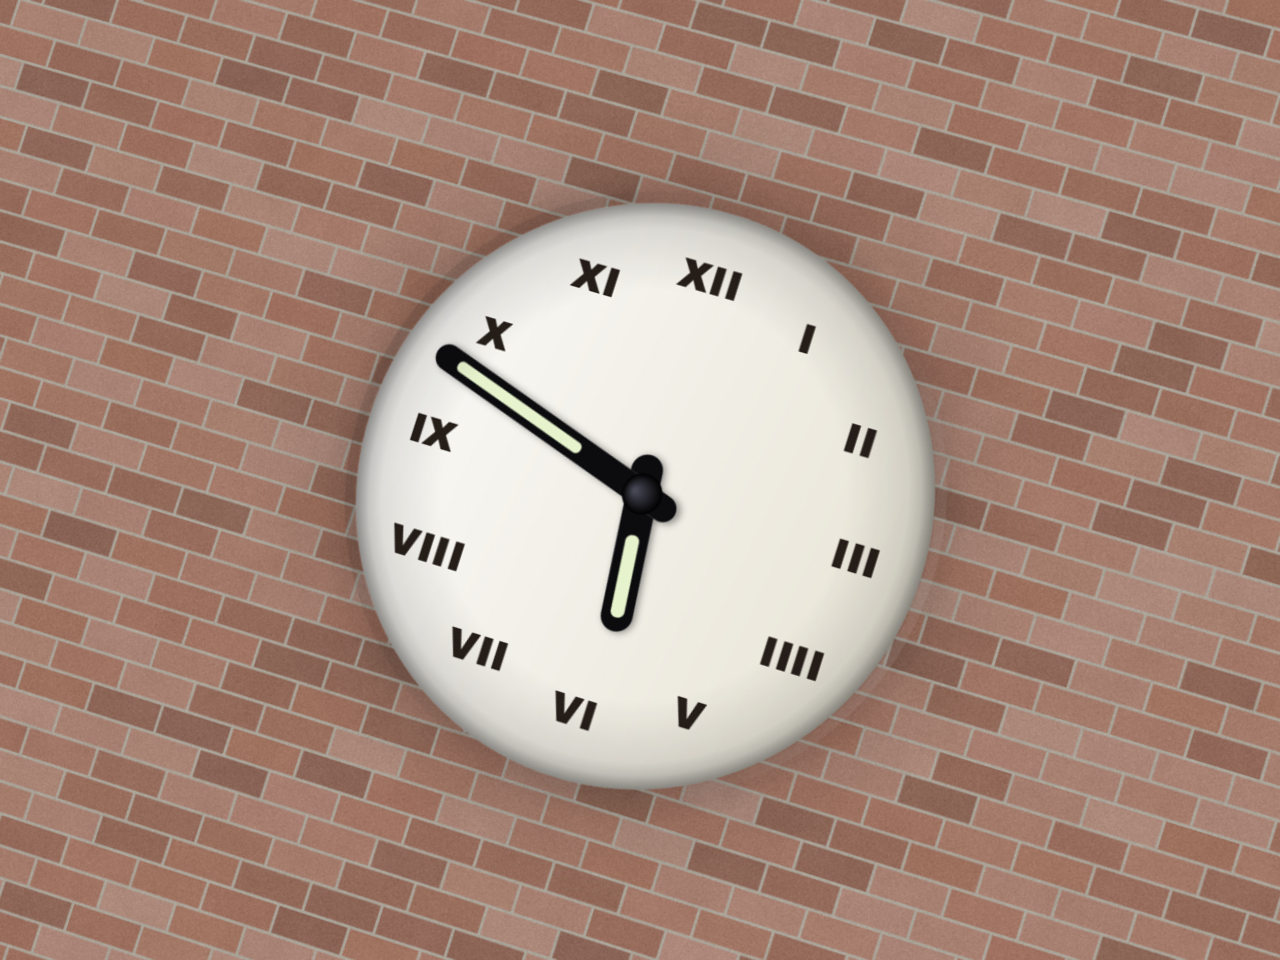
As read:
5,48
